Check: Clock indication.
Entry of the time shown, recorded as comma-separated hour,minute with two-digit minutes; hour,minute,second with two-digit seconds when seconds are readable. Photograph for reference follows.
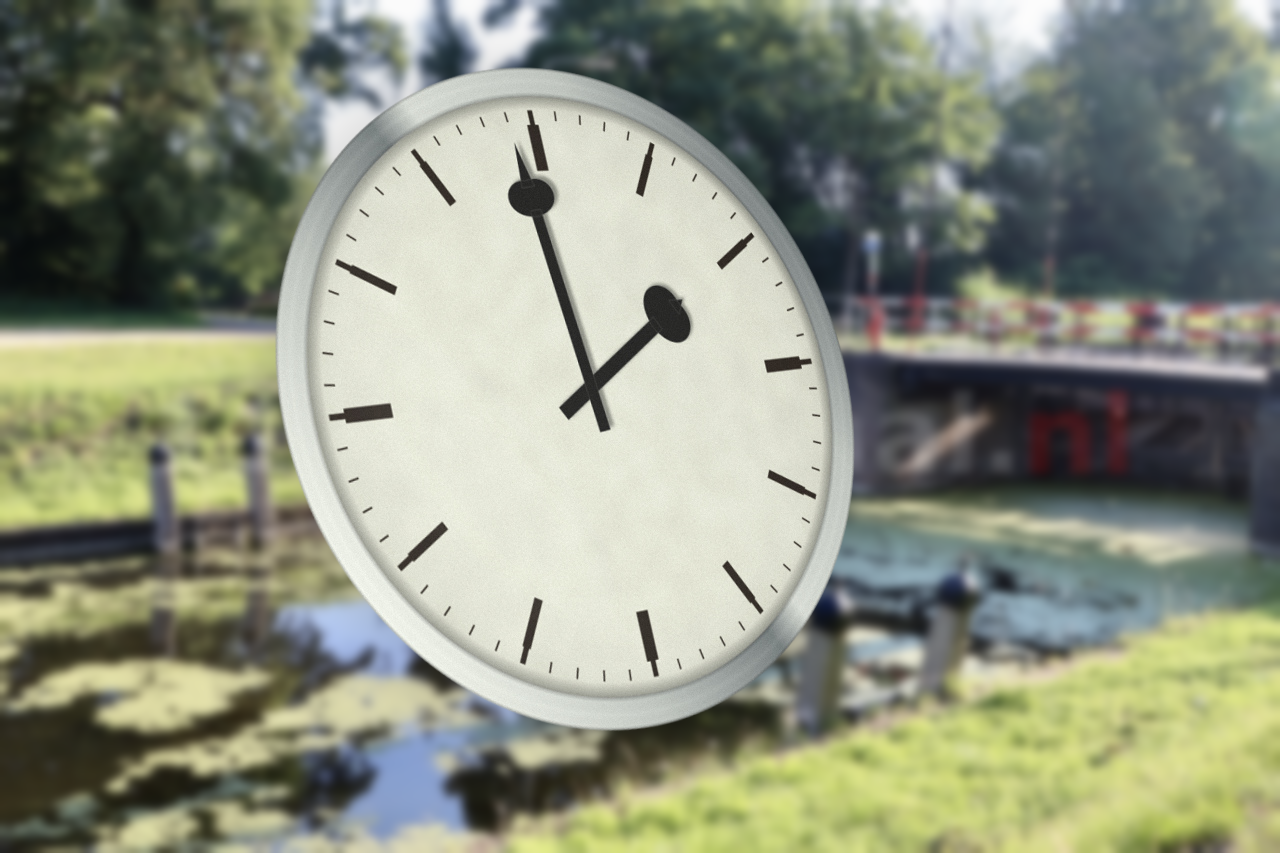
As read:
1,59
